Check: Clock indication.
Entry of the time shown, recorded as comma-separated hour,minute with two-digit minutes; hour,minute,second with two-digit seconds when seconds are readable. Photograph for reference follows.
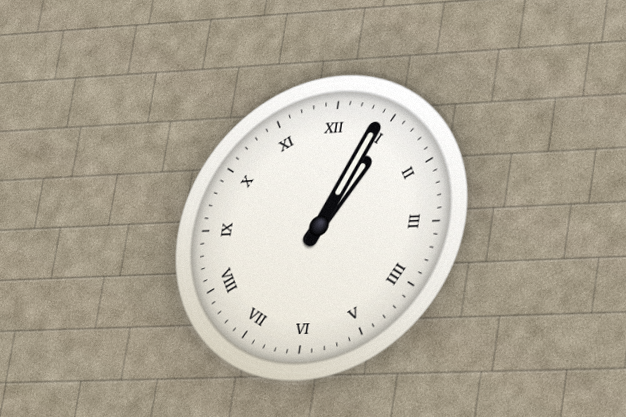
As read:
1,04
